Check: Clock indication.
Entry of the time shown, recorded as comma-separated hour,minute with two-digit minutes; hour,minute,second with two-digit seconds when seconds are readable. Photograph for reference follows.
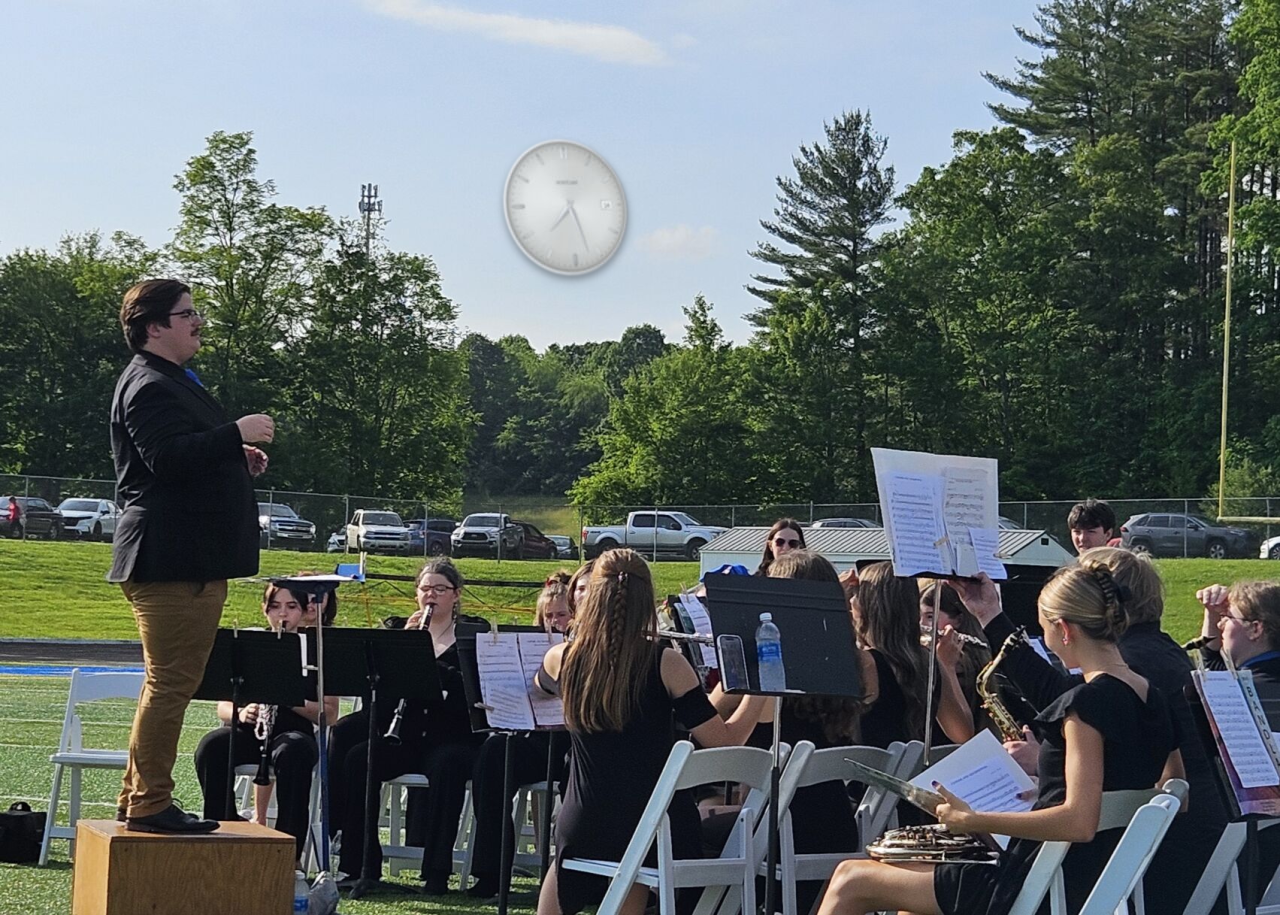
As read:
7,27
